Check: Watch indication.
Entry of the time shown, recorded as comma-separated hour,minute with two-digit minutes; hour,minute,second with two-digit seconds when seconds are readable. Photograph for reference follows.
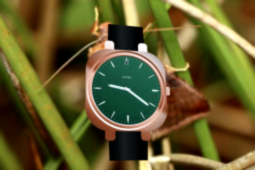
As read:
9,21
